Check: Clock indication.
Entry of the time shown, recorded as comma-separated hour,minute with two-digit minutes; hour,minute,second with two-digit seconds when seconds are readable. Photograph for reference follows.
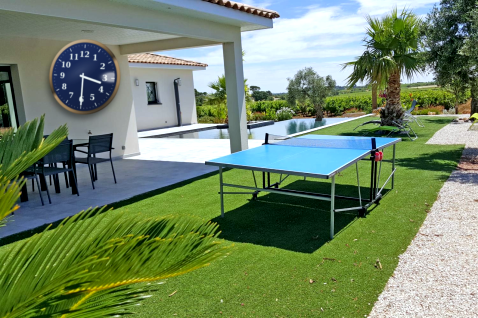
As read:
3,30
